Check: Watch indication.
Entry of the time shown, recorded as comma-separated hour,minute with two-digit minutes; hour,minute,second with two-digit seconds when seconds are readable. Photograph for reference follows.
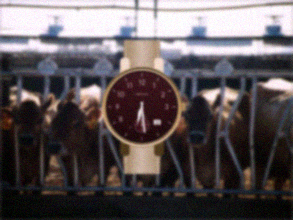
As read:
6,29
